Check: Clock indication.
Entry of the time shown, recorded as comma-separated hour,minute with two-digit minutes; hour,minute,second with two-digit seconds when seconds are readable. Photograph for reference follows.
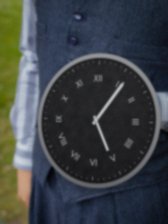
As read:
5,06
